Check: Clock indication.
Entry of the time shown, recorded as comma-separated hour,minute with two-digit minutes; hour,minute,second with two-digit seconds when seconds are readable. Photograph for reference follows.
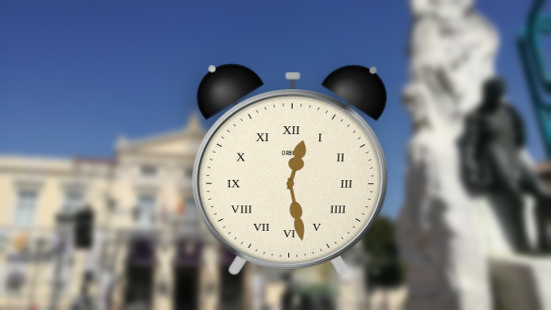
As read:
12,28
